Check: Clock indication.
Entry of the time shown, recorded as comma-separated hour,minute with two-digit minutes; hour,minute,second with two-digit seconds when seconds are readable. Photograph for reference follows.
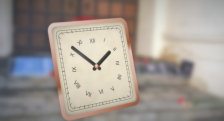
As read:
1,52
